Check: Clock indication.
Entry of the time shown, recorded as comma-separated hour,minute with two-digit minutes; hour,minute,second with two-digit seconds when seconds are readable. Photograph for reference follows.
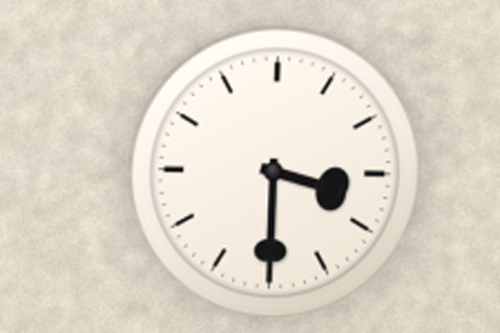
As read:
3,30
